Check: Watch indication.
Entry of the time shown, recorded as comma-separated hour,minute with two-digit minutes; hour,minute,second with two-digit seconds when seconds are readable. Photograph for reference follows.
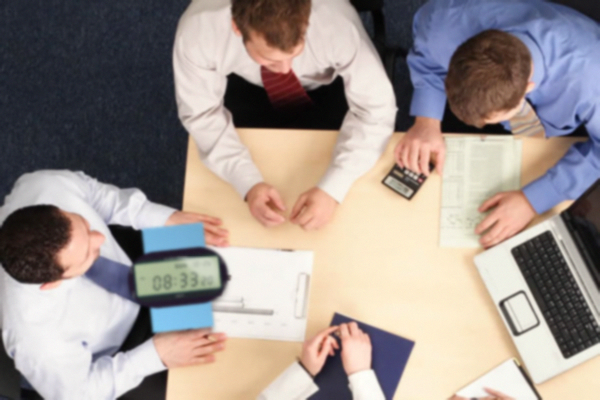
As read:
8,33
